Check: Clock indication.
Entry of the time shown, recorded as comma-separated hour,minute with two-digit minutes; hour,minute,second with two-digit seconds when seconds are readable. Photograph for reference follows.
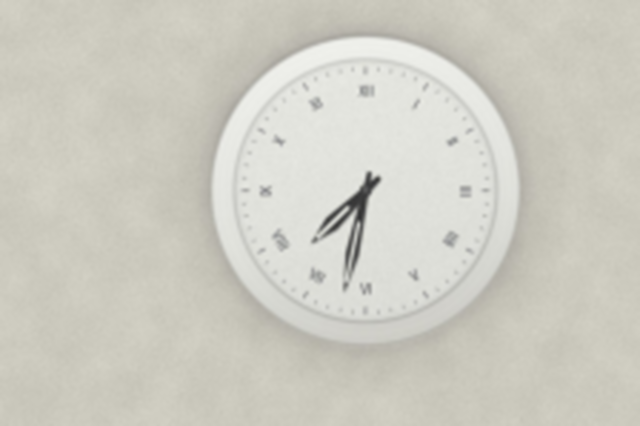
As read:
7,32
